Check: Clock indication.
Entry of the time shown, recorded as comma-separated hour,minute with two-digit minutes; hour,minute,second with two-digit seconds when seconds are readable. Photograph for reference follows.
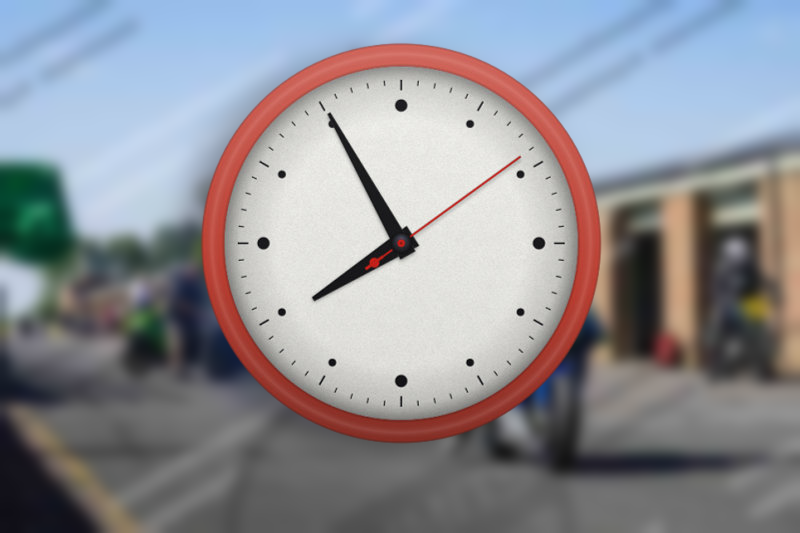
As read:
7,55,09
